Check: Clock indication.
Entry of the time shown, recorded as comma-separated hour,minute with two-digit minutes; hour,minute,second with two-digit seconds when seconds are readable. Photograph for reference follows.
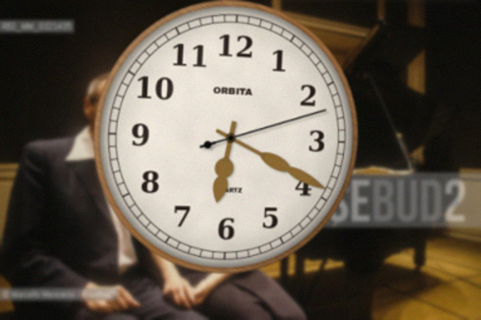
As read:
6,19,12
